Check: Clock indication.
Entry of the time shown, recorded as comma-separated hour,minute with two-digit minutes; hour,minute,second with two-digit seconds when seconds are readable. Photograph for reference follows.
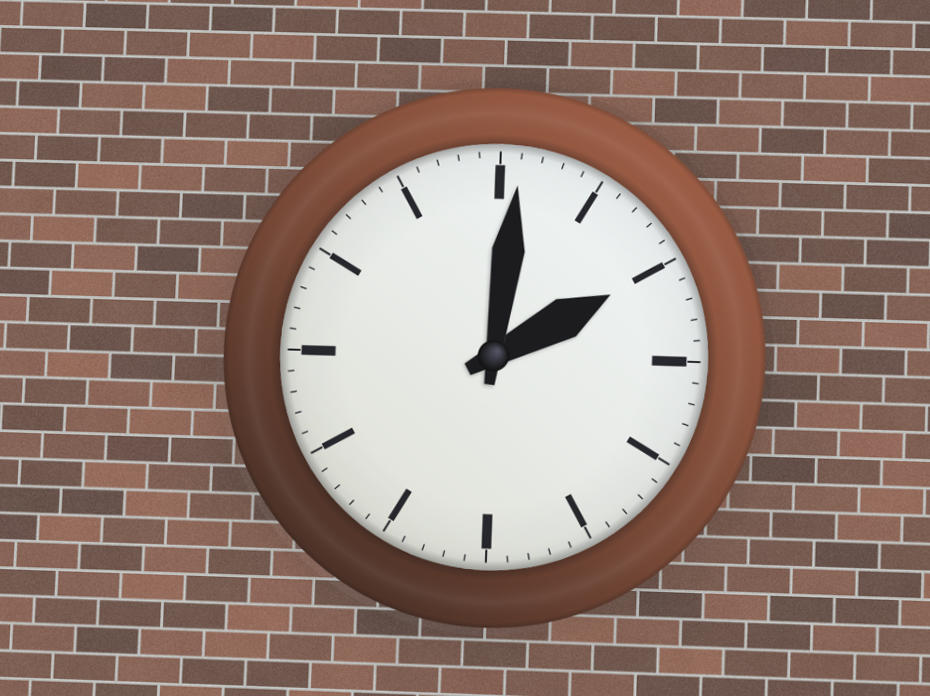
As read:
2,01
